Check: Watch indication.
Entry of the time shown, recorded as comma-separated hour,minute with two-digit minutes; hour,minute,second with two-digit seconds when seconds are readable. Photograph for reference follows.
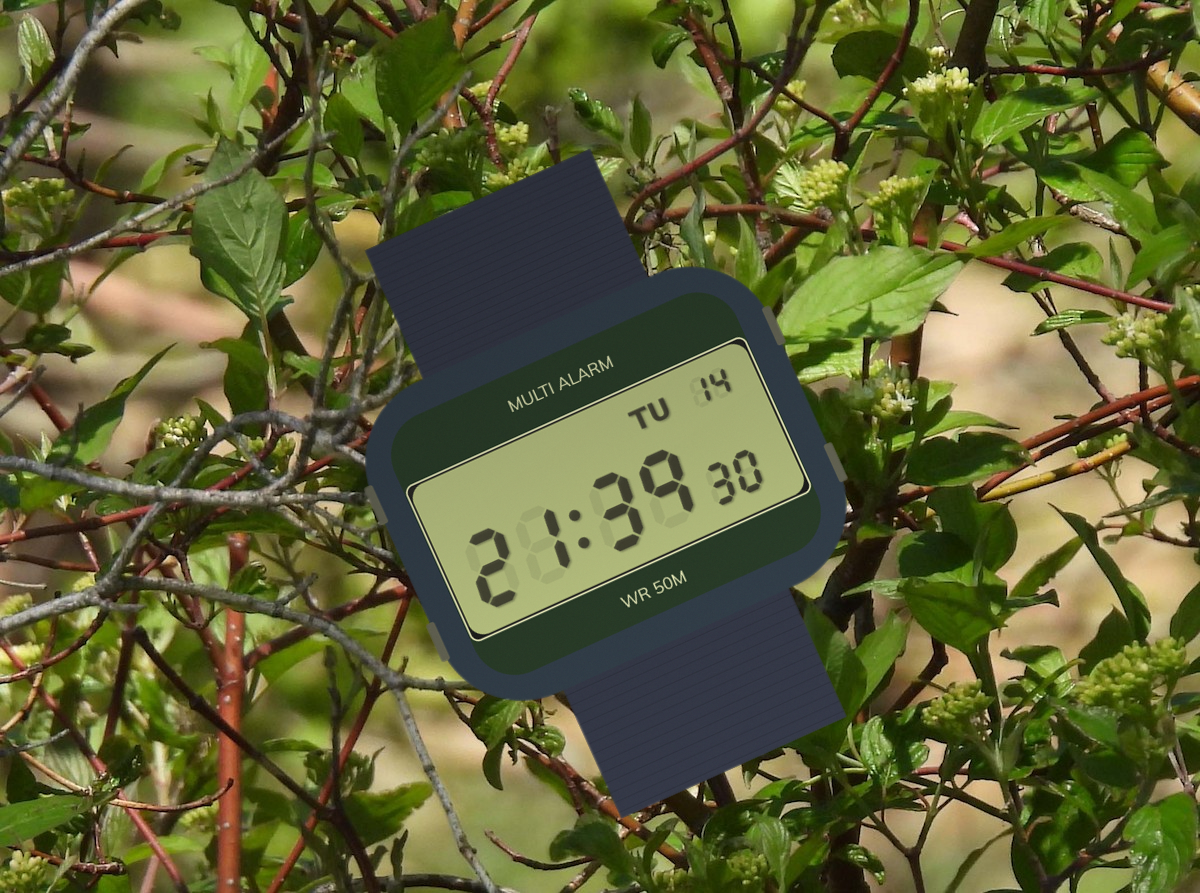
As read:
21,39,30
